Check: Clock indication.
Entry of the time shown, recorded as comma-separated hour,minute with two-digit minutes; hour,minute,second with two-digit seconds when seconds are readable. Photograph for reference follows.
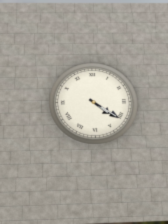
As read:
4,21
